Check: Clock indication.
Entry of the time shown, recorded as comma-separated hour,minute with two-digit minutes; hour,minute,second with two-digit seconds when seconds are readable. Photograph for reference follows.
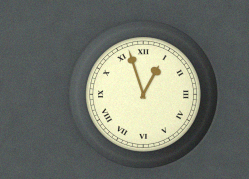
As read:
12,57
